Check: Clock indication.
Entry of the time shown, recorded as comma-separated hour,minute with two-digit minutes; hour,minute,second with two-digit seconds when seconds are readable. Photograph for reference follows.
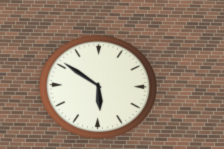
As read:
5,51
